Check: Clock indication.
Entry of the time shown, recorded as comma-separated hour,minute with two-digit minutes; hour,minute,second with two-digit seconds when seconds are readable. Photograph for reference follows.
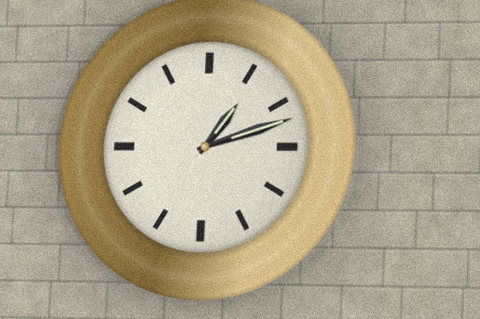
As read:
1,12
